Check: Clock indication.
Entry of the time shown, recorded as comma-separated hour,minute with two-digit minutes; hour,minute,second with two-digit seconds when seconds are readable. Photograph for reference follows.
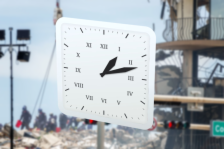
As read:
1,12
